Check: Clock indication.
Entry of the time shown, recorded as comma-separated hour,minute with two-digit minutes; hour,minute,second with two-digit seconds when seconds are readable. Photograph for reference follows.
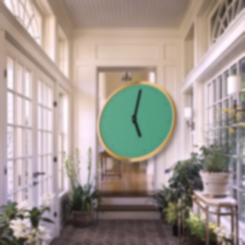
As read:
5,00
